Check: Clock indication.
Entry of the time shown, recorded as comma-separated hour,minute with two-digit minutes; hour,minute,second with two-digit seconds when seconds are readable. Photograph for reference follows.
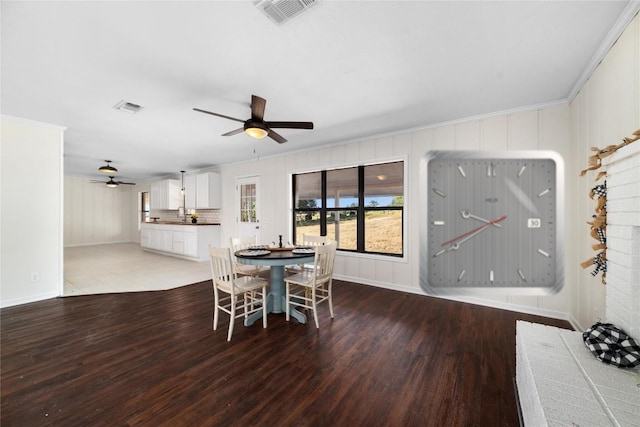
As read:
9,39,41
